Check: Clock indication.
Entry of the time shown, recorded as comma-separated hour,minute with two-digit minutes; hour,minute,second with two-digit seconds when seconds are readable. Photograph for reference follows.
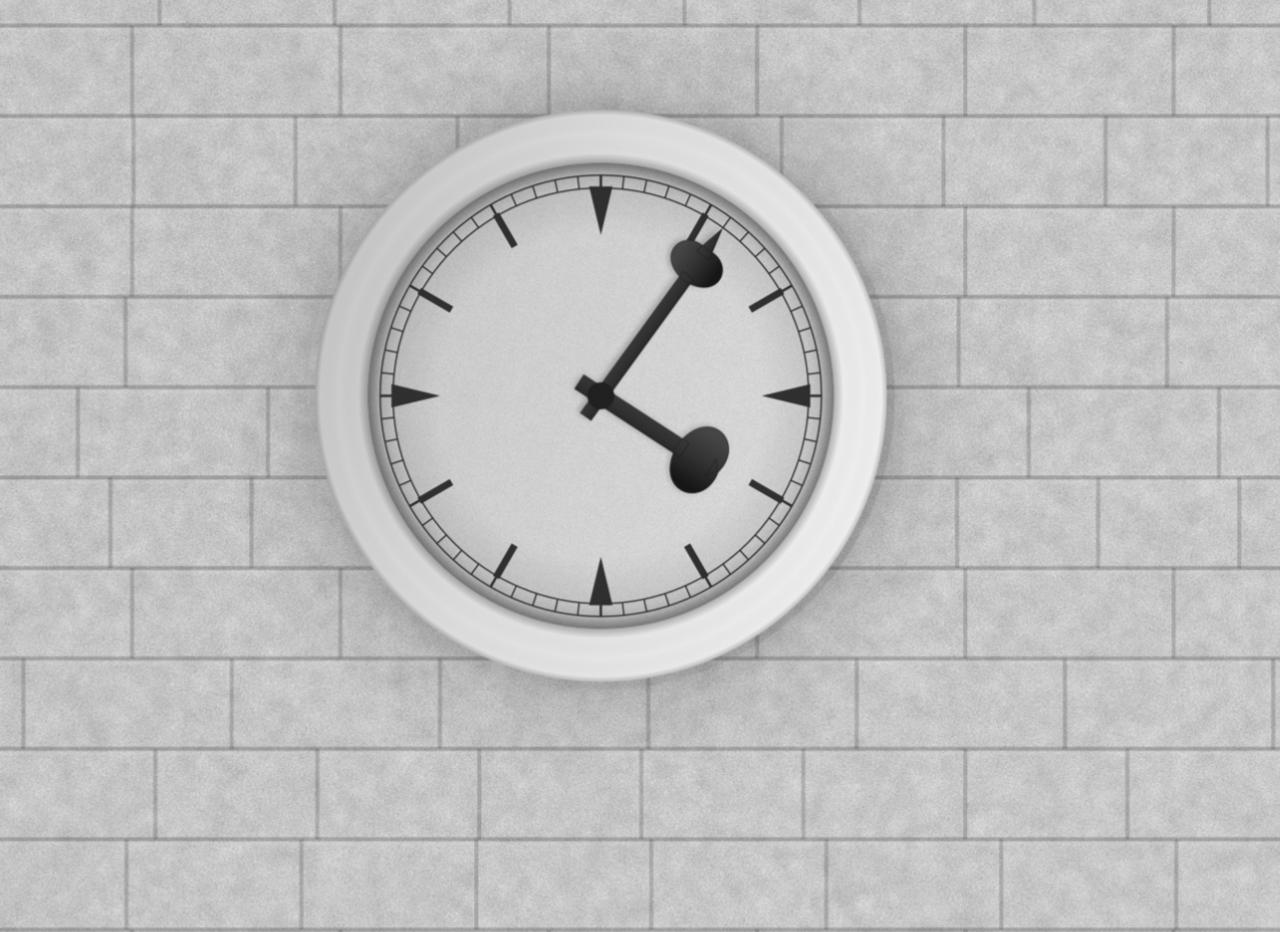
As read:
4,06
